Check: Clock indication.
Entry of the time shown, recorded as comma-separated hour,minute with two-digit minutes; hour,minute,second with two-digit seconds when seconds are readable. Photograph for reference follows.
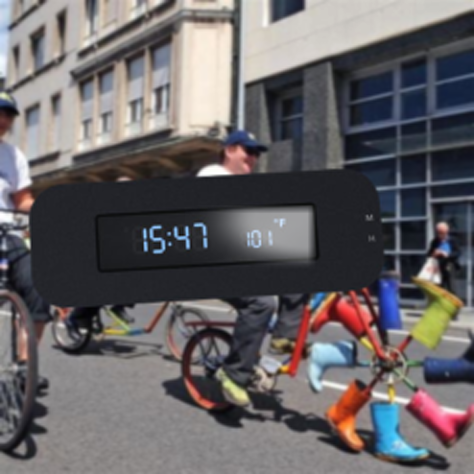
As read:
15,47
